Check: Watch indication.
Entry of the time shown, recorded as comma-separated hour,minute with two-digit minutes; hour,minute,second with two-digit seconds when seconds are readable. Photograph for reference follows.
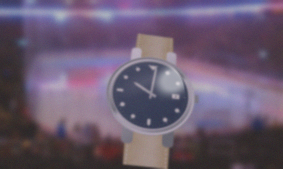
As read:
10,01
